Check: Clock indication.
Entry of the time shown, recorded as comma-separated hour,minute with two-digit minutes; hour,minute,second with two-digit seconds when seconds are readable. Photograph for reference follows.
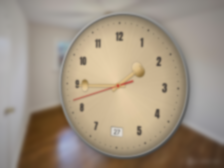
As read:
1,44,42
